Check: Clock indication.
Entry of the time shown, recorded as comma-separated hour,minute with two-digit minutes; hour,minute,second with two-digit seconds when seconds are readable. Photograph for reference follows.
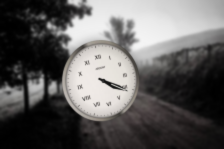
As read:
4,21
